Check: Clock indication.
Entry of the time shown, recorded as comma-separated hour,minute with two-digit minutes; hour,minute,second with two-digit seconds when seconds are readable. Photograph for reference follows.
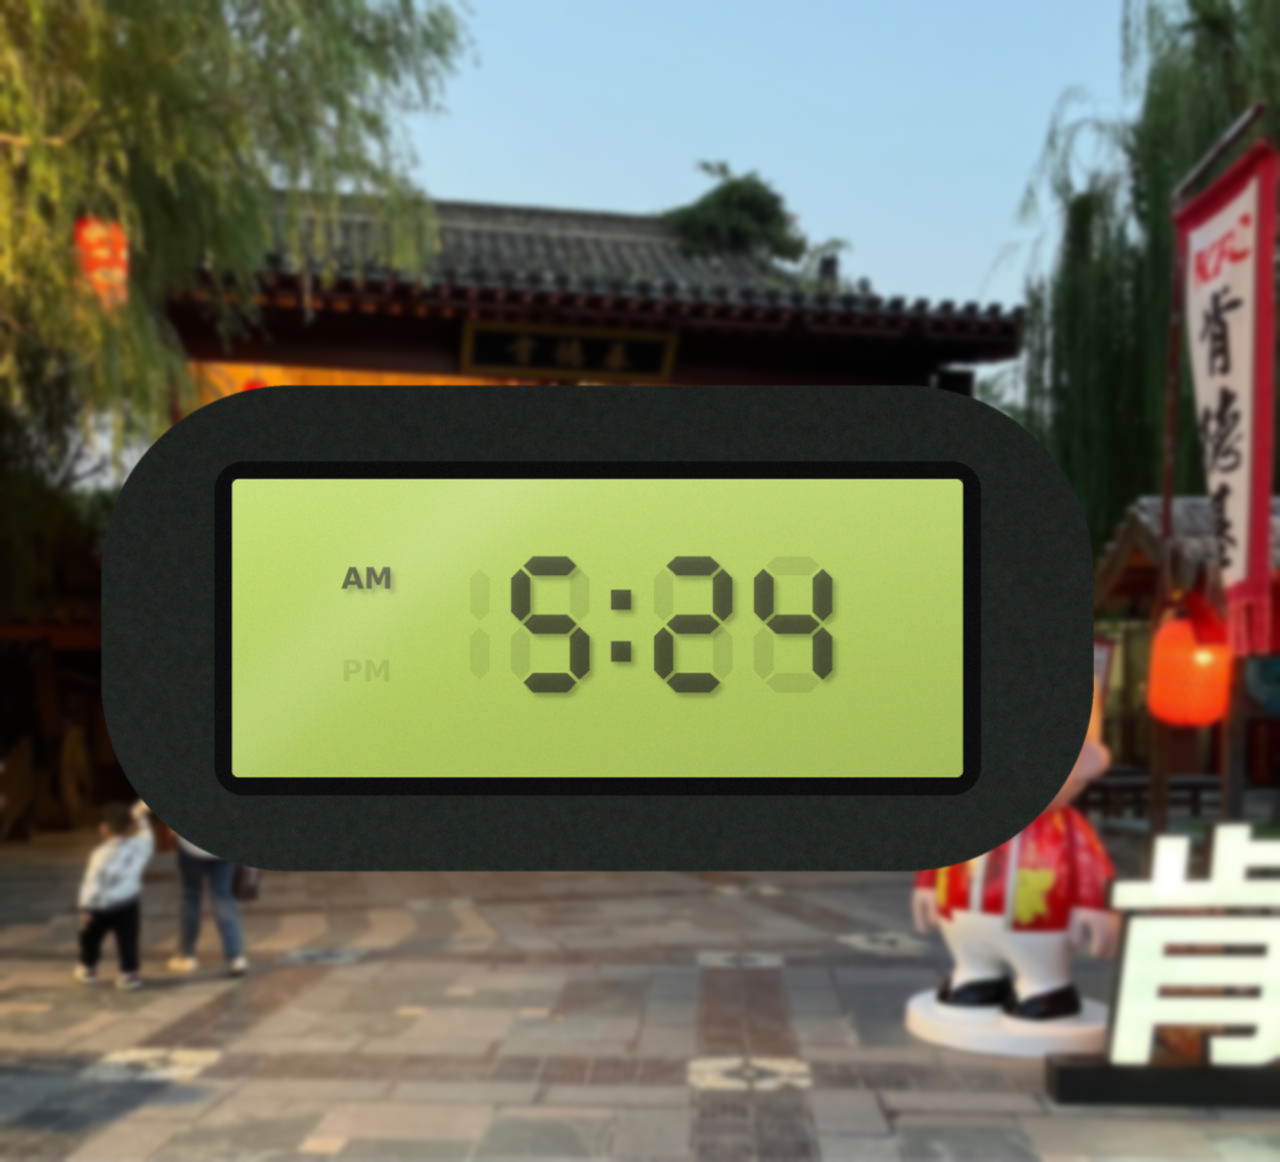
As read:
5,24
